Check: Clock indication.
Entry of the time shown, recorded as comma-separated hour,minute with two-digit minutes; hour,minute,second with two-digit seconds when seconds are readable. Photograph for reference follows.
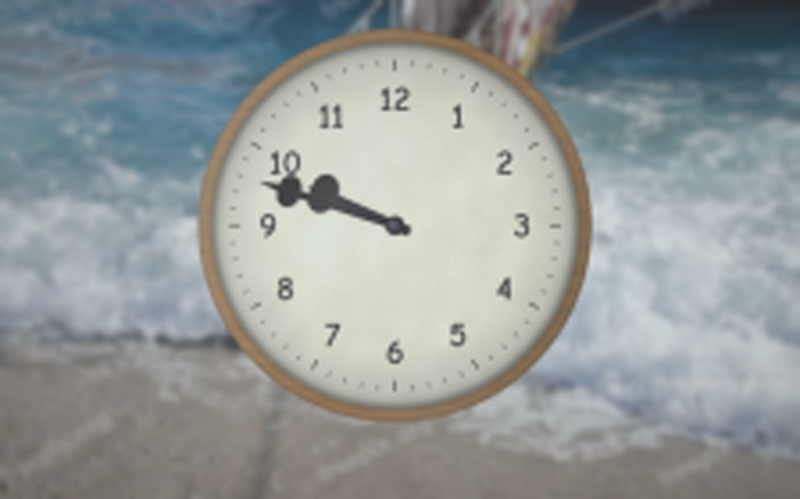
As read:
9,48
